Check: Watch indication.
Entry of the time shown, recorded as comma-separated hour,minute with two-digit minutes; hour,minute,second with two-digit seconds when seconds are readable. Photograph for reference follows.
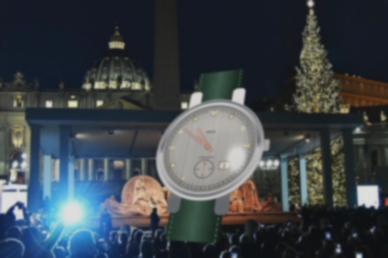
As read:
10,51
